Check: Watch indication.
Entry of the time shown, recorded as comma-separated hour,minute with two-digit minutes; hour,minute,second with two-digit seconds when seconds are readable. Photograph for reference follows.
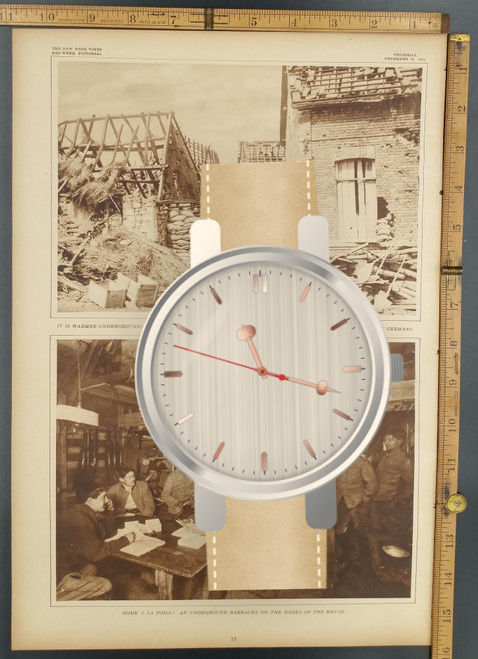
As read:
11,17,48
